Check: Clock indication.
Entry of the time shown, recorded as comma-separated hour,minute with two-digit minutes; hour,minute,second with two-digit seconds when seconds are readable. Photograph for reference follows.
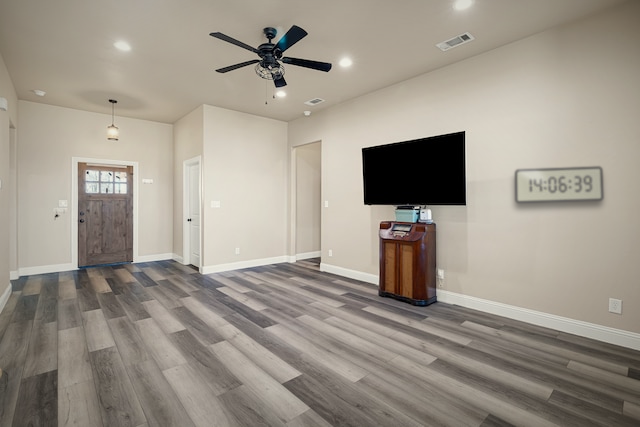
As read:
14,06,39
